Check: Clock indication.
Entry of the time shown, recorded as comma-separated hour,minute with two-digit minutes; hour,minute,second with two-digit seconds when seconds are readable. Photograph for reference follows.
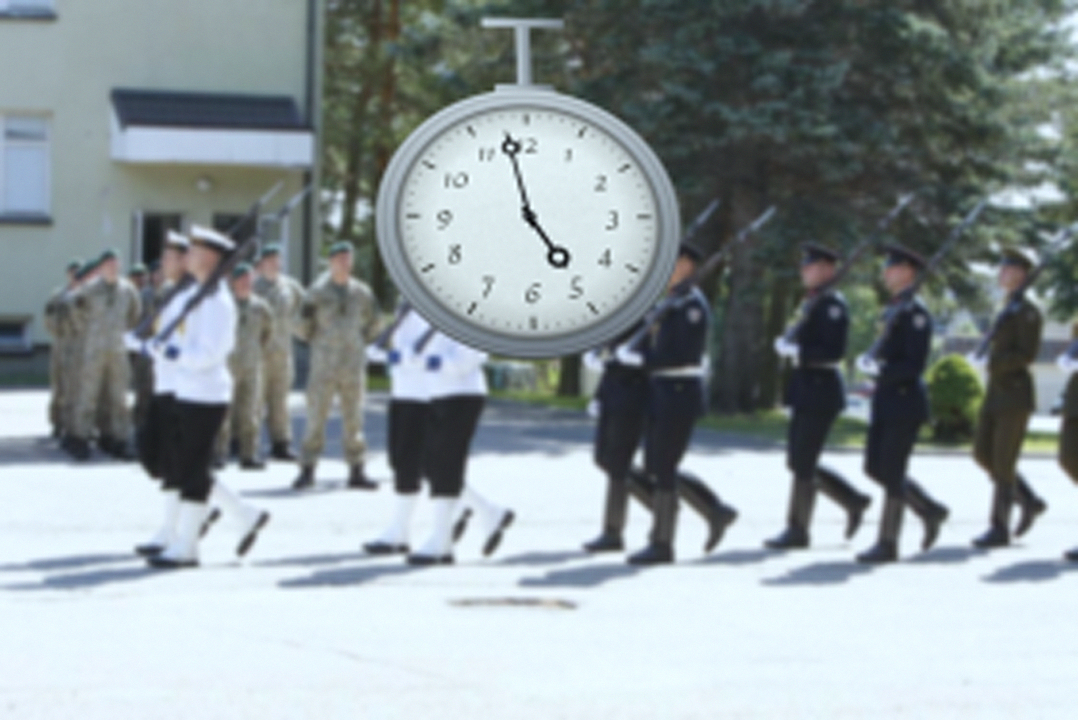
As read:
4,58
